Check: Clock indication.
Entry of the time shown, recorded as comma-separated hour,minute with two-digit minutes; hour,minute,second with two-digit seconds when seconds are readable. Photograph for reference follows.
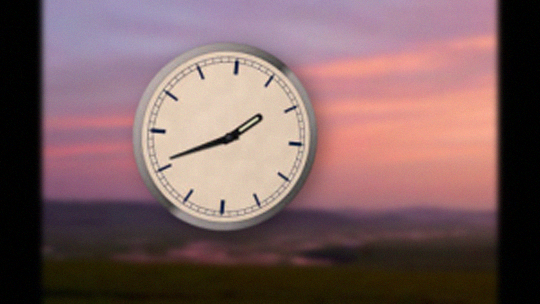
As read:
1,41
